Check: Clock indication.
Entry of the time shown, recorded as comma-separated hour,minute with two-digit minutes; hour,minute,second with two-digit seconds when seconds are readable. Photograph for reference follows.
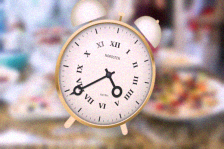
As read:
4,39
